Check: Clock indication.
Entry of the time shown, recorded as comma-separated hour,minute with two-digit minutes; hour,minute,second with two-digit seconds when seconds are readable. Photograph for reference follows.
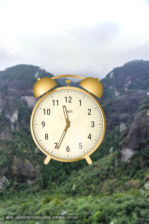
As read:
11,34
